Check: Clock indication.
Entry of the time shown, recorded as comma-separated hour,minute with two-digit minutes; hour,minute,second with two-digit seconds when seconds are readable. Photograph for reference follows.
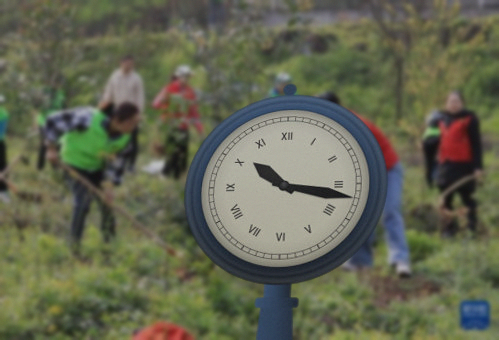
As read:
10,17
